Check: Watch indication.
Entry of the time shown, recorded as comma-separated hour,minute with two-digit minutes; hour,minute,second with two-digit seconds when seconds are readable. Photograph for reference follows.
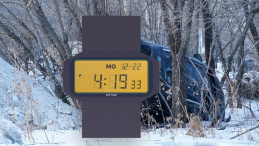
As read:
4,19,33
